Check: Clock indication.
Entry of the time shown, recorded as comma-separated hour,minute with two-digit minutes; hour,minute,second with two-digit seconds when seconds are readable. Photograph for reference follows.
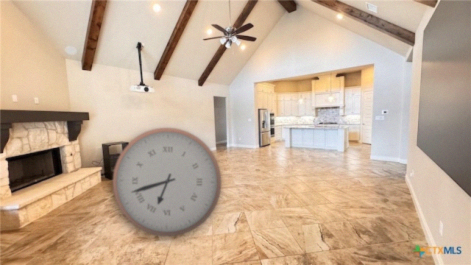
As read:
6,42
